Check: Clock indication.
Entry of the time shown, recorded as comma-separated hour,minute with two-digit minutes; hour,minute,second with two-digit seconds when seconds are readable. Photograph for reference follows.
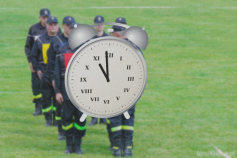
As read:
10,59
